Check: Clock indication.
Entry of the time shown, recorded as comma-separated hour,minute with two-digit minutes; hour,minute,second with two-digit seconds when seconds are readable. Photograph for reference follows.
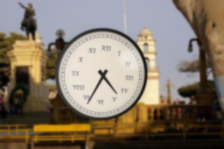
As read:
4,34
